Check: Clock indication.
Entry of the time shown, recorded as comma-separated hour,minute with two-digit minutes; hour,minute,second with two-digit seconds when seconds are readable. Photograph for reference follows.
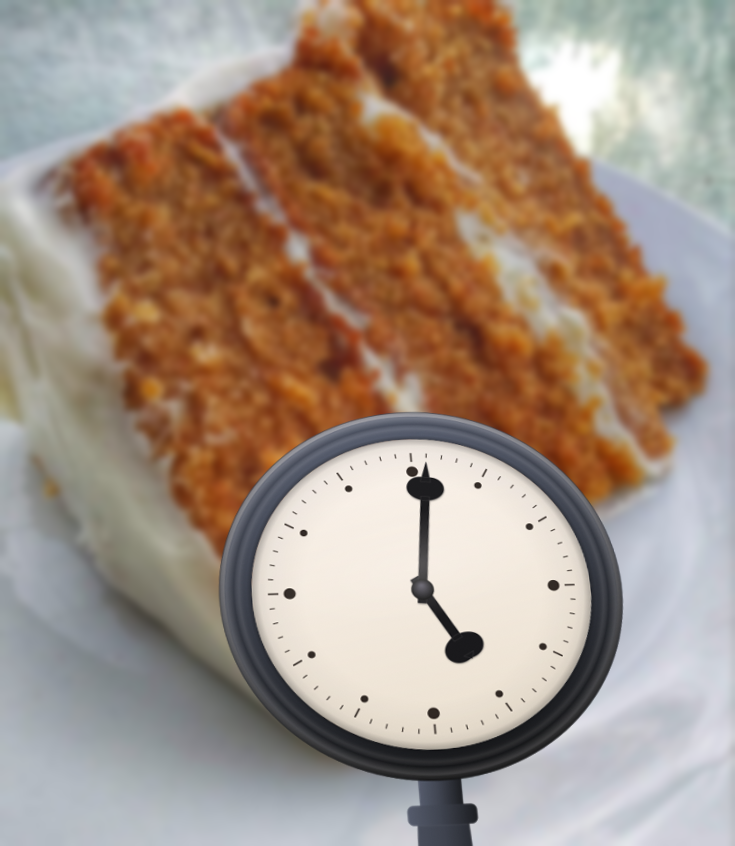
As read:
5,01
